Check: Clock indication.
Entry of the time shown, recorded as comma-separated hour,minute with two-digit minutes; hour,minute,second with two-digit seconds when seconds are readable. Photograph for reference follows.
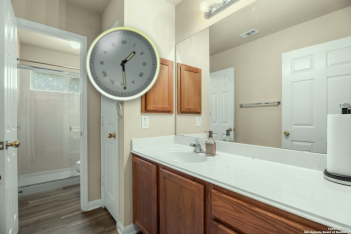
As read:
1,29
